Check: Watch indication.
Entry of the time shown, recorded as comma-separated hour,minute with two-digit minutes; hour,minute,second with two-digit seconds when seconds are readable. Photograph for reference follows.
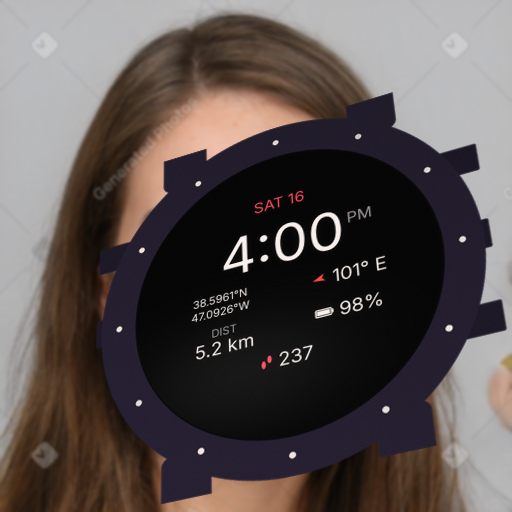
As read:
4,00
